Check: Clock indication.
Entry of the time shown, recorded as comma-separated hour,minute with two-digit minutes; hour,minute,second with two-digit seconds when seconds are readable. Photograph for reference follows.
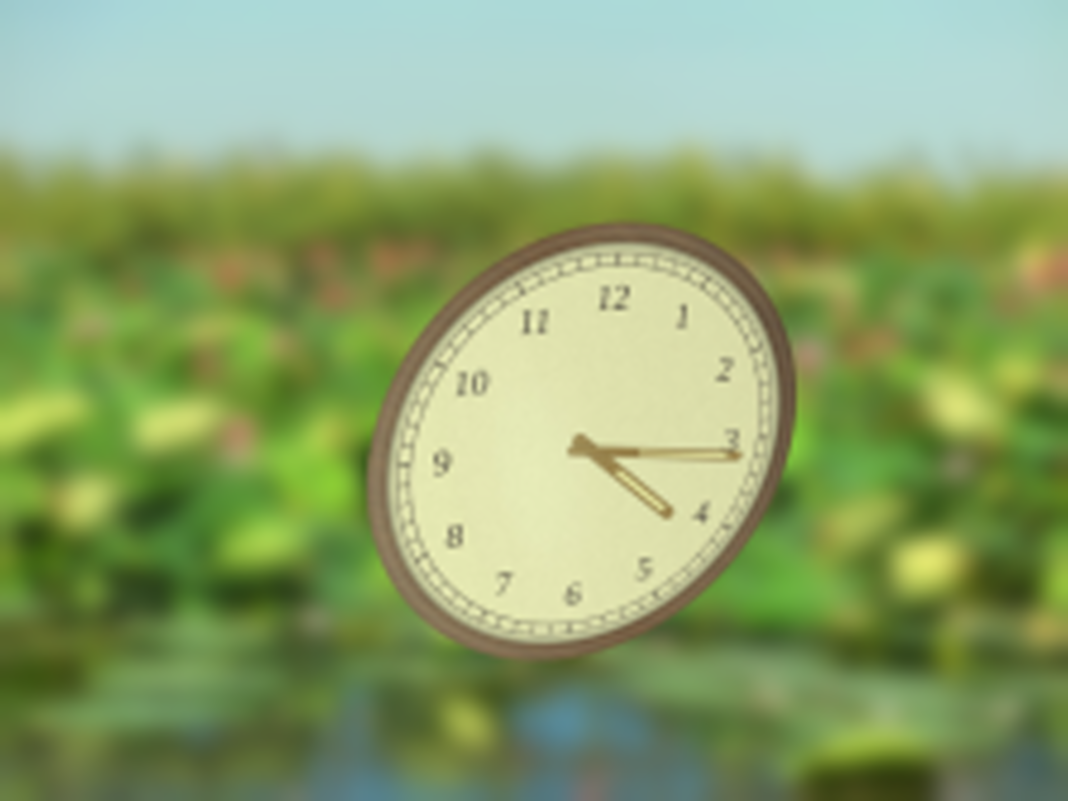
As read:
4,16
